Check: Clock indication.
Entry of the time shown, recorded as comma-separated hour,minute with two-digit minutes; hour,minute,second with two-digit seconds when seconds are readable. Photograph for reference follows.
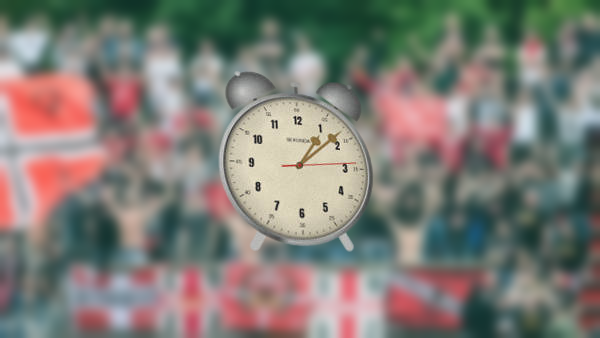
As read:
1,08,14
